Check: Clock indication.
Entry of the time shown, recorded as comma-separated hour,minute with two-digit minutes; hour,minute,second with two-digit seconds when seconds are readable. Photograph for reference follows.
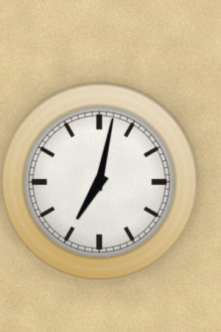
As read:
7,02
